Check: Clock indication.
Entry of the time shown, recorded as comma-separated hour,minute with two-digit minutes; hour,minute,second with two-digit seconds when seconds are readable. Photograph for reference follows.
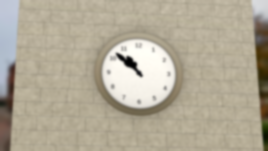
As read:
10,52
